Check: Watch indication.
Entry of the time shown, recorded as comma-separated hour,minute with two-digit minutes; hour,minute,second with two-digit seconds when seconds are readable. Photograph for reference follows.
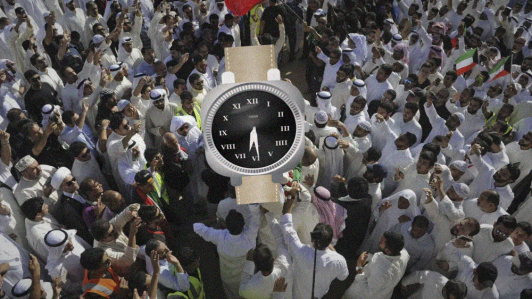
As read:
6,29
